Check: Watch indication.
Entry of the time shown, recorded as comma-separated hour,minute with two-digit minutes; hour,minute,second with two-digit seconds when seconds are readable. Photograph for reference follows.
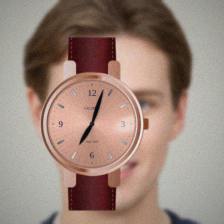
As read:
7,03
